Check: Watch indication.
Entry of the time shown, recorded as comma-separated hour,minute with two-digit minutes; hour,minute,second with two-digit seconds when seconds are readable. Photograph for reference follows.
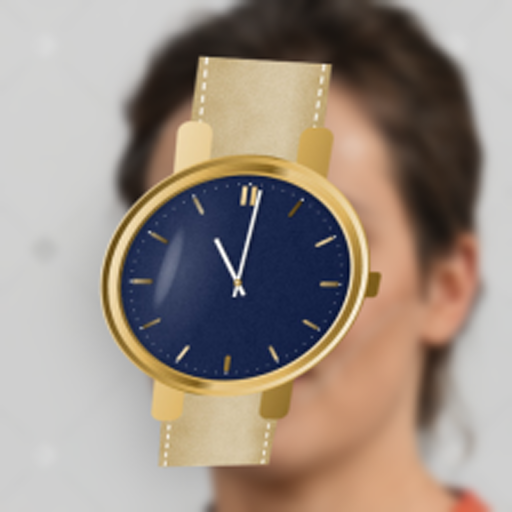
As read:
11,01
